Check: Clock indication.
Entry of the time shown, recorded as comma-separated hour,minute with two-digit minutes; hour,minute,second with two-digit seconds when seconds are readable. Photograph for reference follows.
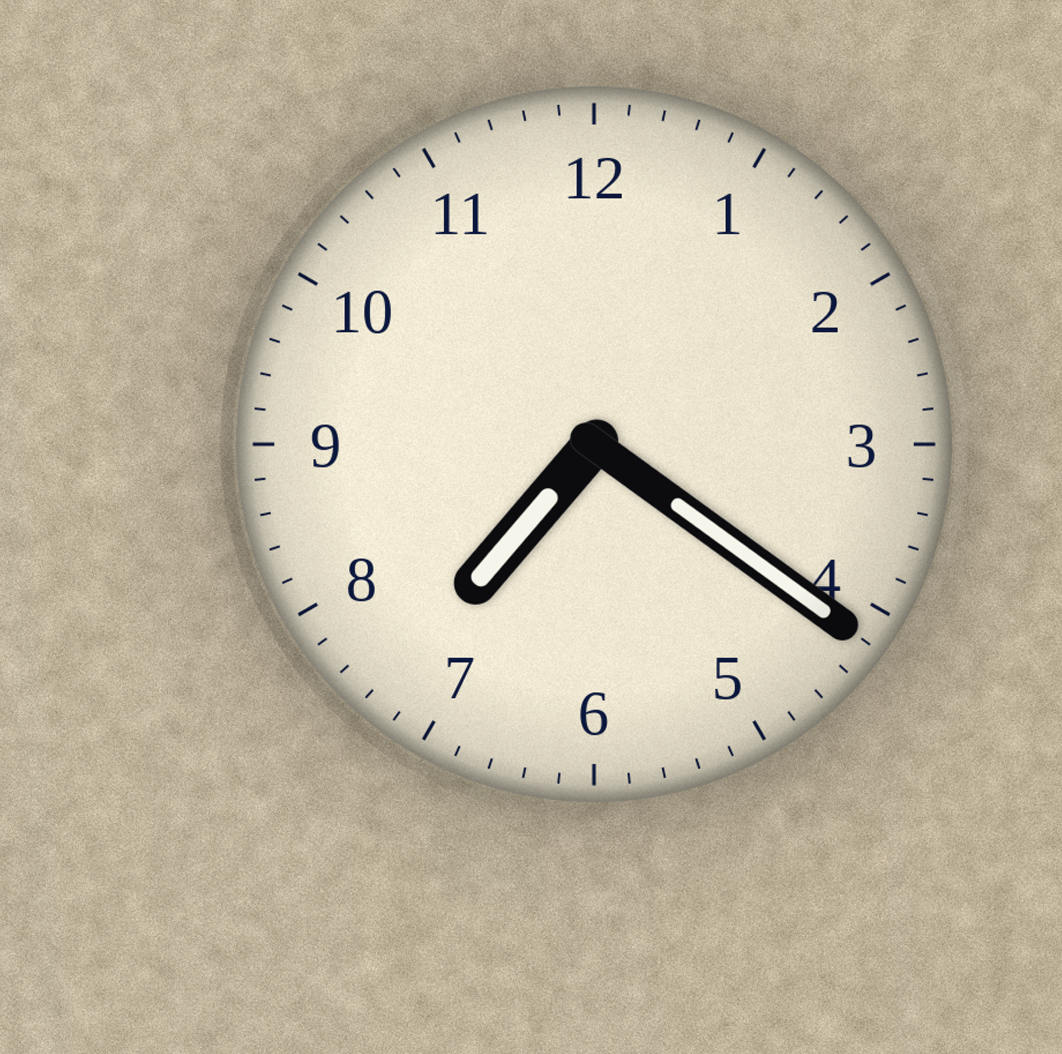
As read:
7,21
